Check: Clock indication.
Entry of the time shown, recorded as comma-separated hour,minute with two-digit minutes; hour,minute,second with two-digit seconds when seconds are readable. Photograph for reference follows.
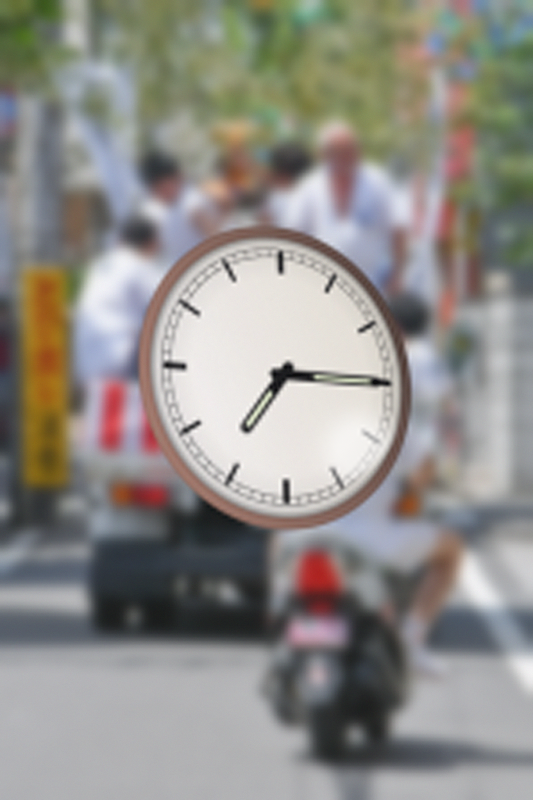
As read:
7,15
